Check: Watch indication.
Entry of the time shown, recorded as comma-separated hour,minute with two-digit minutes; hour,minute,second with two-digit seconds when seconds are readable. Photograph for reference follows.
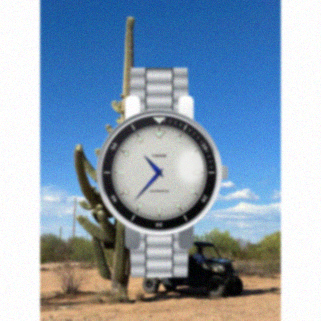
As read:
10,37
